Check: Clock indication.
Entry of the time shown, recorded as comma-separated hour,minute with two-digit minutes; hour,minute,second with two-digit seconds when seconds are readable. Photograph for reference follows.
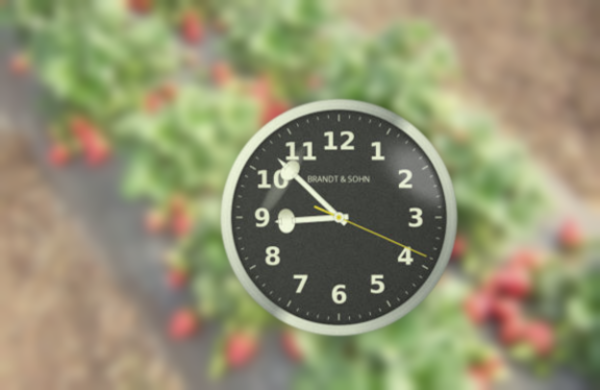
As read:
8,52,19
